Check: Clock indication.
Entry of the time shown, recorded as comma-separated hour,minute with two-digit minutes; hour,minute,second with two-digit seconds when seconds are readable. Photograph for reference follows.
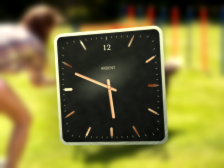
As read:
5,49
